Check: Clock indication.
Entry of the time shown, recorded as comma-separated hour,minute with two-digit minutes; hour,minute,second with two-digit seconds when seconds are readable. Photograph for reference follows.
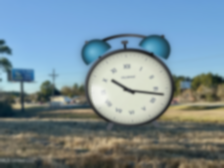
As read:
10,17
